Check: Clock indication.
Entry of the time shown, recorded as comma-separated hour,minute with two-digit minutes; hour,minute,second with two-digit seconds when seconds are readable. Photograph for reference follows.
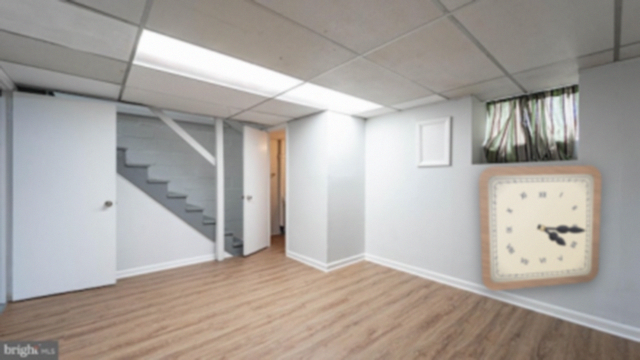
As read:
4,16
